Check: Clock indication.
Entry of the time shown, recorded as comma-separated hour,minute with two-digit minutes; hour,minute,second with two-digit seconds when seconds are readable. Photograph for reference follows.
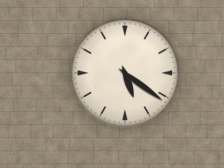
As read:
5,21
